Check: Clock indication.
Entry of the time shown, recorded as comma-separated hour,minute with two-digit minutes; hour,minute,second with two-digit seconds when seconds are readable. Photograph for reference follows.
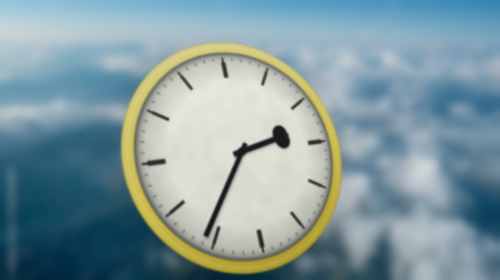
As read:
2,36
